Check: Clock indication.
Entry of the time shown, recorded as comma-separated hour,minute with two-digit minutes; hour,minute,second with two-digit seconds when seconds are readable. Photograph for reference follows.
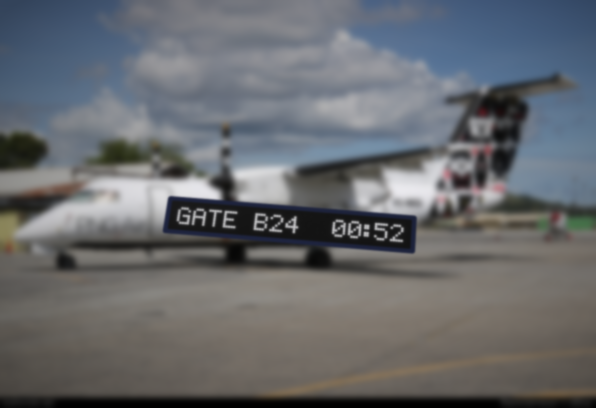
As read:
0,52
